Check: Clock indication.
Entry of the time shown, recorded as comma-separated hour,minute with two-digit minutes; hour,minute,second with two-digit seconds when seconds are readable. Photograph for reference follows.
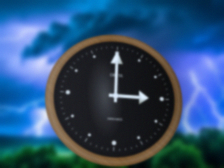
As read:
3,00
